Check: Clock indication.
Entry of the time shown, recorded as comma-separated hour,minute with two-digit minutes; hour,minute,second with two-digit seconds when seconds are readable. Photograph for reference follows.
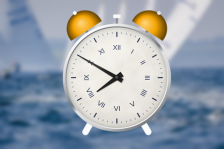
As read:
7,50
